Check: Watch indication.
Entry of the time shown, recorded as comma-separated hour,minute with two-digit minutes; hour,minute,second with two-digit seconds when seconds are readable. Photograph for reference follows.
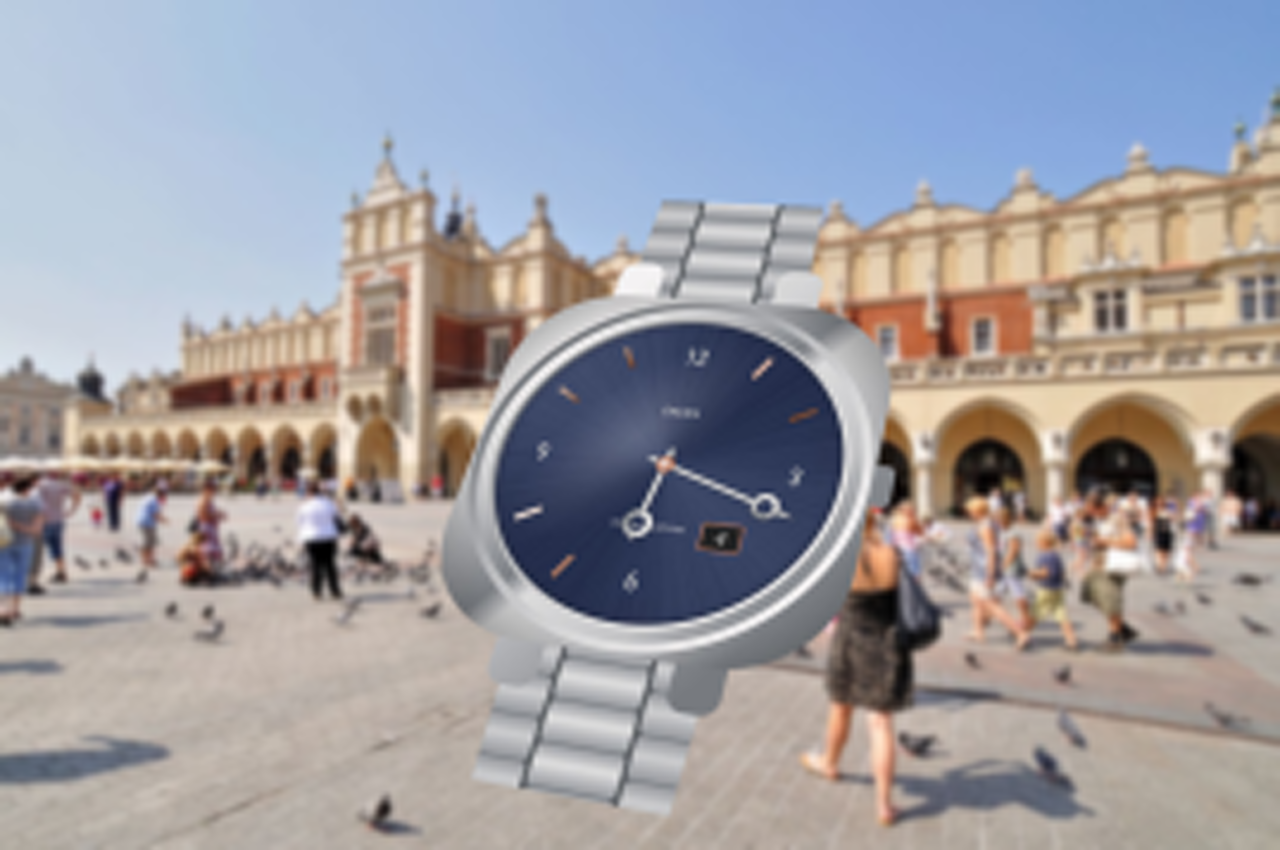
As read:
6,18
